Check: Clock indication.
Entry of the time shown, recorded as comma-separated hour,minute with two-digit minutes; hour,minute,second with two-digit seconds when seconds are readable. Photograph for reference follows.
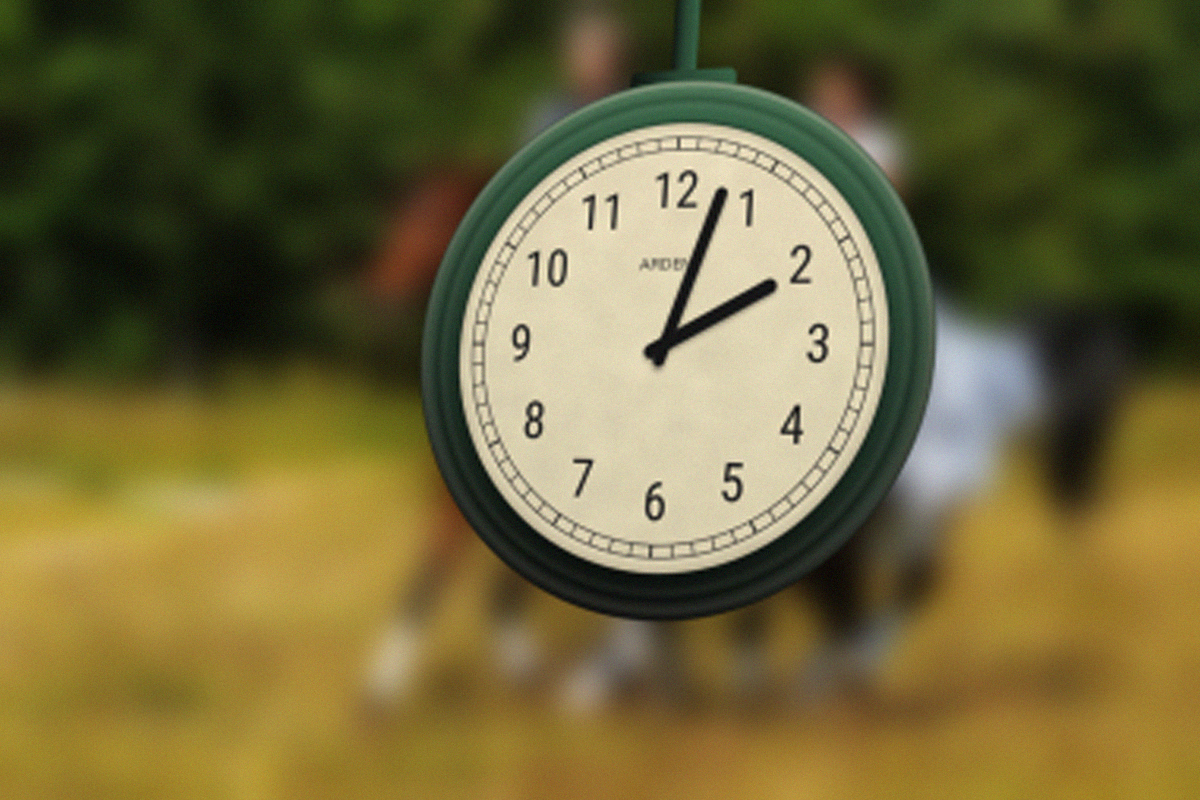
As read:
2,03
